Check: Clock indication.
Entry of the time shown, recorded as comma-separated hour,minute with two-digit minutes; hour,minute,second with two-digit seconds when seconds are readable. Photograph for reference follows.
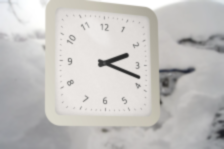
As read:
2,18
